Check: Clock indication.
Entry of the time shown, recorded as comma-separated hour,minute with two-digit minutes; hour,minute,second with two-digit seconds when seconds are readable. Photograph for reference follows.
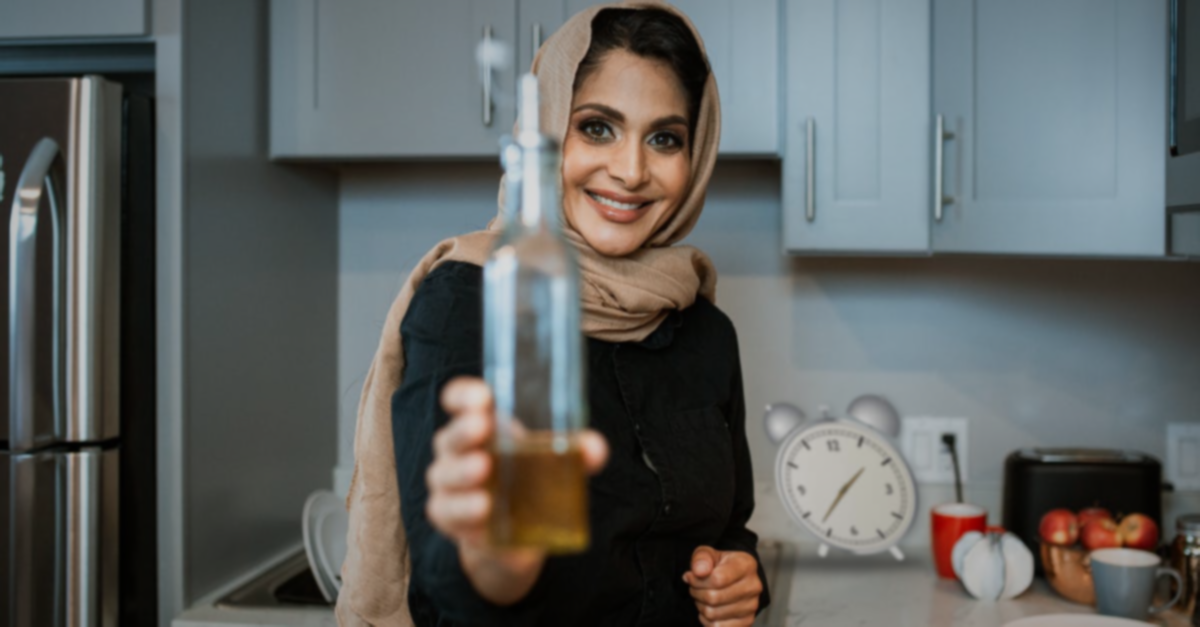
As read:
1,37
